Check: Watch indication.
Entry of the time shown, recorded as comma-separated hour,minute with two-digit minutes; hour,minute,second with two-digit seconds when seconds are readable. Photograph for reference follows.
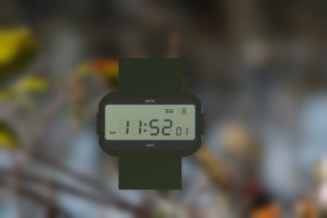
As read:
11,52
